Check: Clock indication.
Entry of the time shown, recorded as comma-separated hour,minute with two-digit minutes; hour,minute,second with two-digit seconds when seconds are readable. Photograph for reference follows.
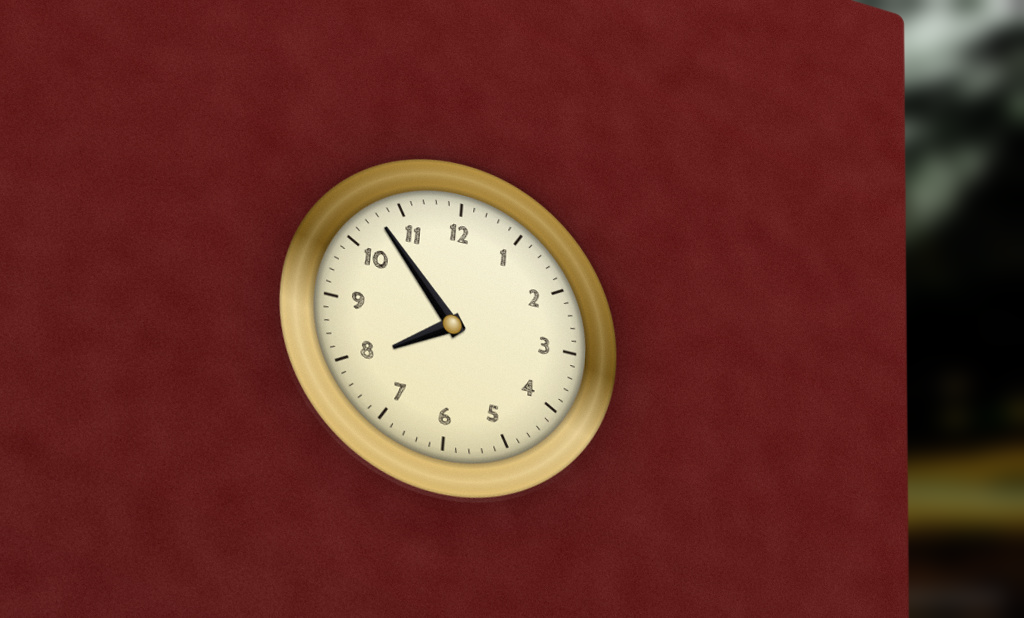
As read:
7,53
